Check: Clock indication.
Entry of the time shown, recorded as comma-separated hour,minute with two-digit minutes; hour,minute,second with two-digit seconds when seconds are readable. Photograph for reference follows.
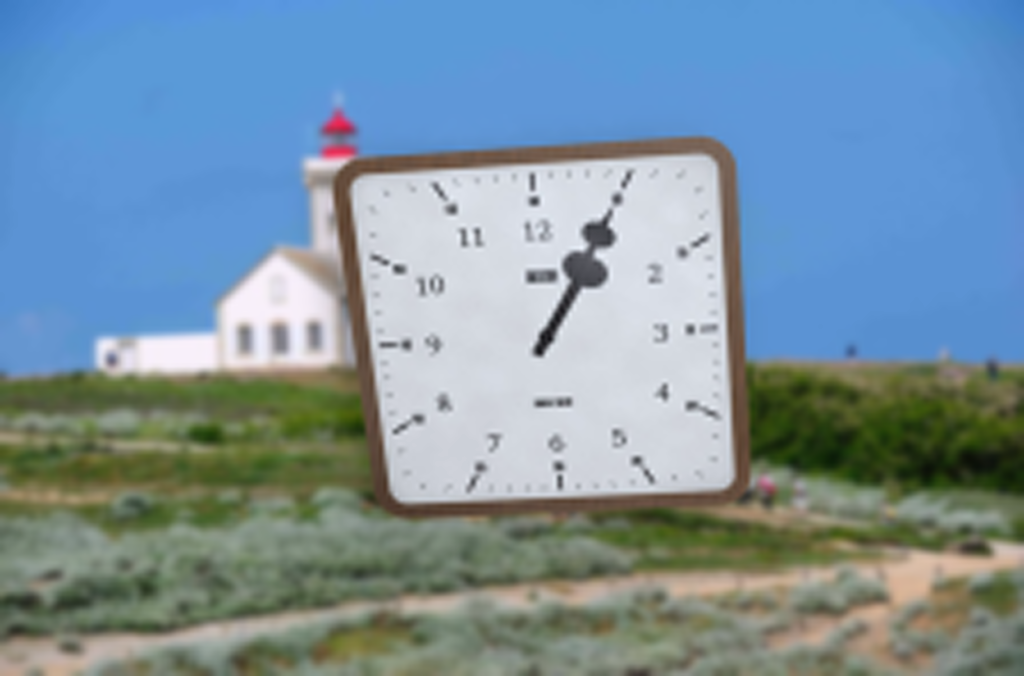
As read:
1,05
